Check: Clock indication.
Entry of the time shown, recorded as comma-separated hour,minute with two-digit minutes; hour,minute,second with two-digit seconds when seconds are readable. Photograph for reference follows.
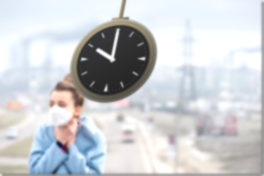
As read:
10,00
